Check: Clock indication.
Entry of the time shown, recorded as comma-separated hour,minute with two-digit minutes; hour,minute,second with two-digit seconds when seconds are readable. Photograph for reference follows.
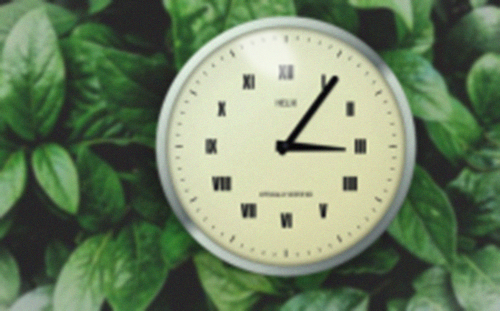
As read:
3,06
